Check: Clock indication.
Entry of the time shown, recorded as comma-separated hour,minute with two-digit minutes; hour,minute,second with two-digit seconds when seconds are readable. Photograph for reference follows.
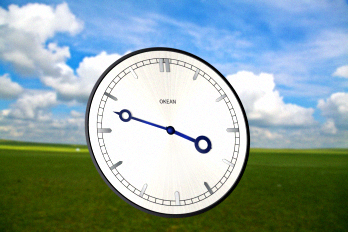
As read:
3,48
